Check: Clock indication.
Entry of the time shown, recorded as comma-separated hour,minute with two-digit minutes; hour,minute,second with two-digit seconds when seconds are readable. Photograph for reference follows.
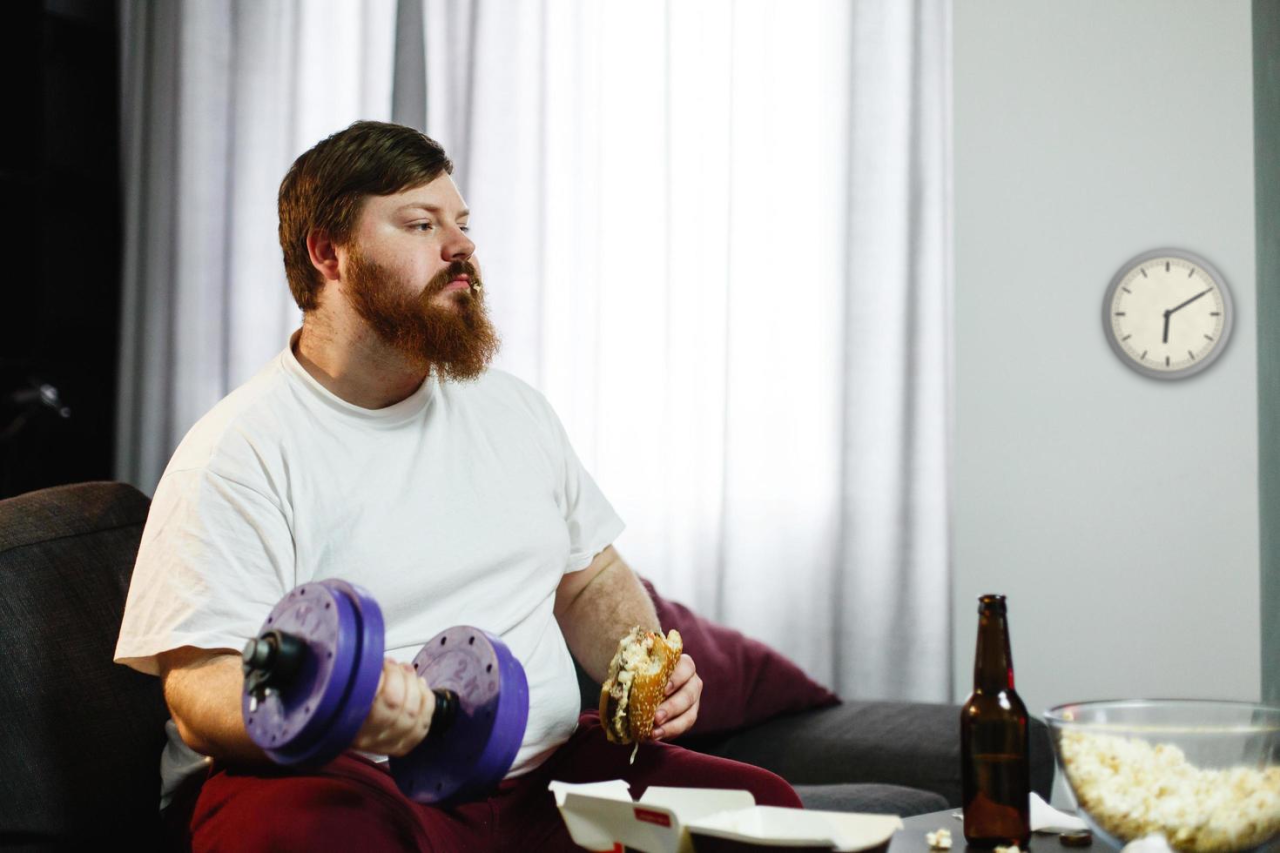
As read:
6,10
